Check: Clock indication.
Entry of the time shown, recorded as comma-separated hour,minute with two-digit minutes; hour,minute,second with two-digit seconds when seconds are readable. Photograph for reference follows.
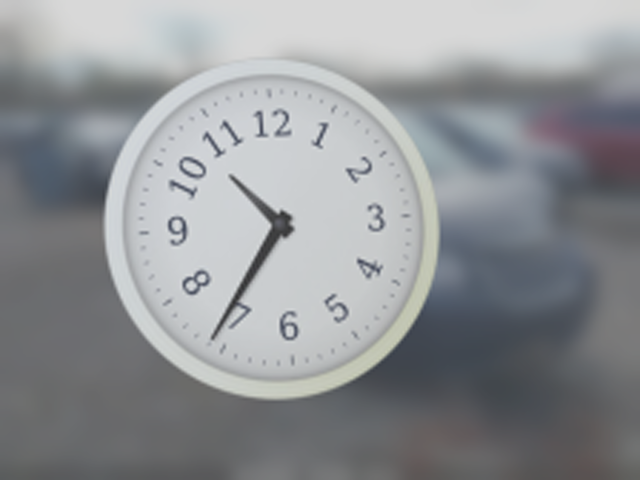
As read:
10,36
